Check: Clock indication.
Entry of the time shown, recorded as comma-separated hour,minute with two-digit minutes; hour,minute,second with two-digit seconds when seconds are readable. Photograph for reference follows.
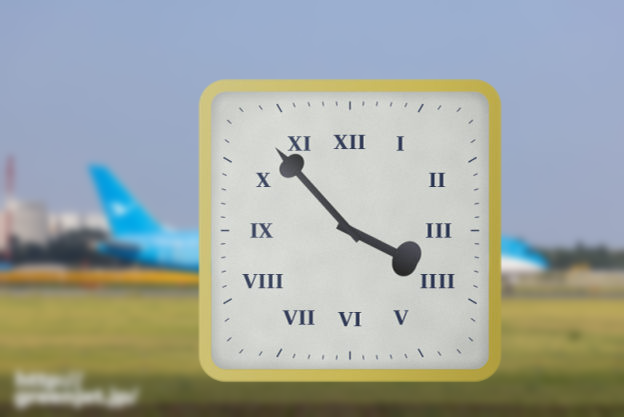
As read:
3,53
